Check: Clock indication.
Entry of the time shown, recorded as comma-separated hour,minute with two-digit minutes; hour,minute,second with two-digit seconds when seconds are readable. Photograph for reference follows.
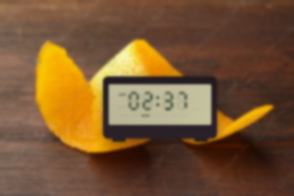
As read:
2,37
